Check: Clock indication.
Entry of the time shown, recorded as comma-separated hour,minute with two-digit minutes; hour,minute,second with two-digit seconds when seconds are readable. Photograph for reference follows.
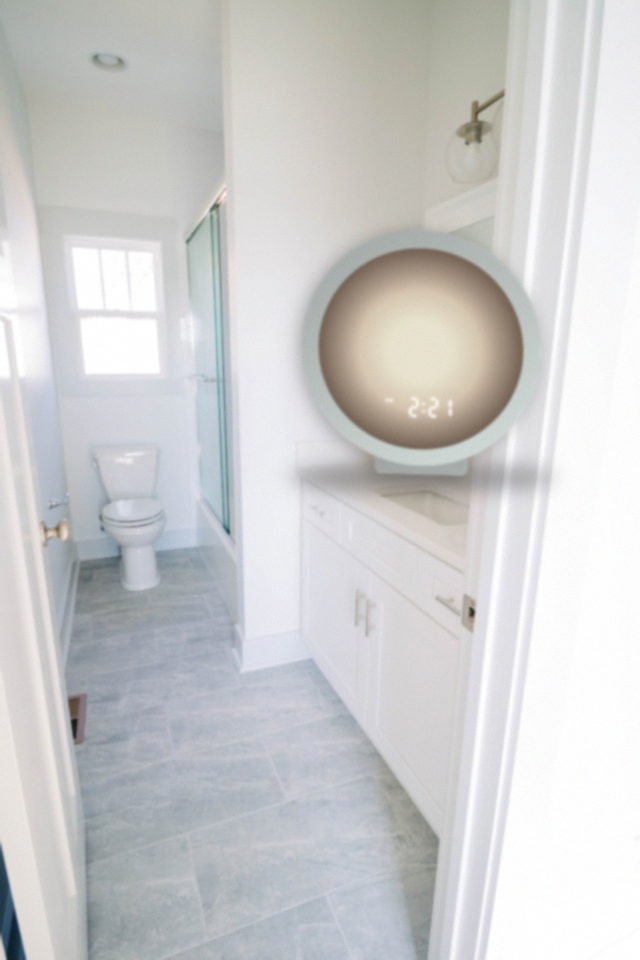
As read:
2,21
